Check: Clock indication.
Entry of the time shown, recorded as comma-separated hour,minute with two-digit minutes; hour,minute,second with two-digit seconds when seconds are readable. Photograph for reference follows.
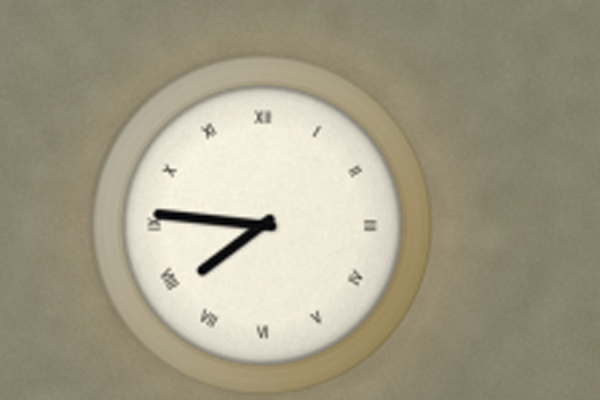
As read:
7,46
